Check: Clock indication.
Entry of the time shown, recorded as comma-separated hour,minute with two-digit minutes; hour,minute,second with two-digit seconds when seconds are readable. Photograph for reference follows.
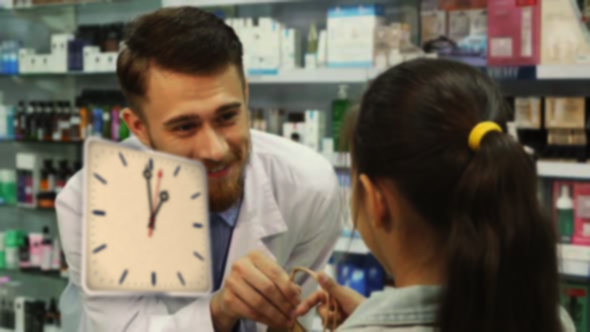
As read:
12,59,02
